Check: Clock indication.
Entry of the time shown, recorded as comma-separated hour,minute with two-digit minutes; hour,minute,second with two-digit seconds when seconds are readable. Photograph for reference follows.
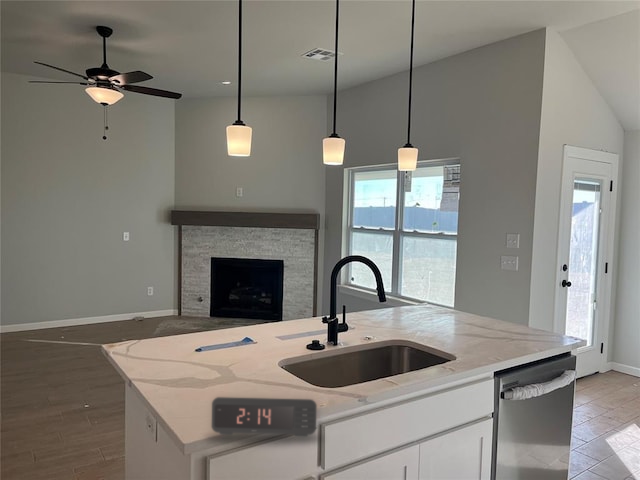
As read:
2,14
